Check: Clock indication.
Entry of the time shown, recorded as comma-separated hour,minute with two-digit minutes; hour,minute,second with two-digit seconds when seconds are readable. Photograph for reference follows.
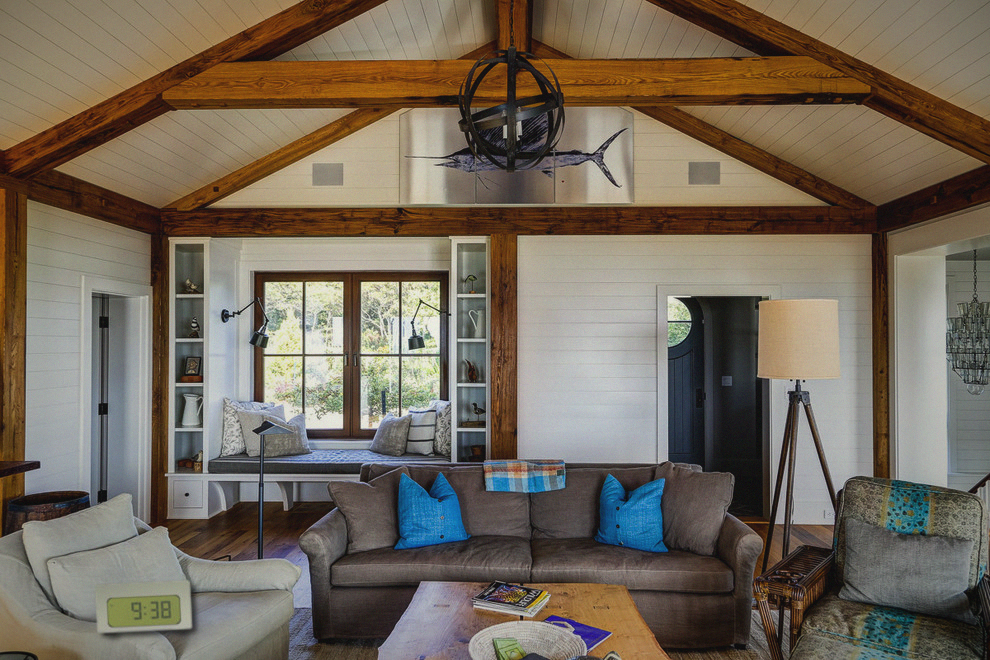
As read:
9,38
